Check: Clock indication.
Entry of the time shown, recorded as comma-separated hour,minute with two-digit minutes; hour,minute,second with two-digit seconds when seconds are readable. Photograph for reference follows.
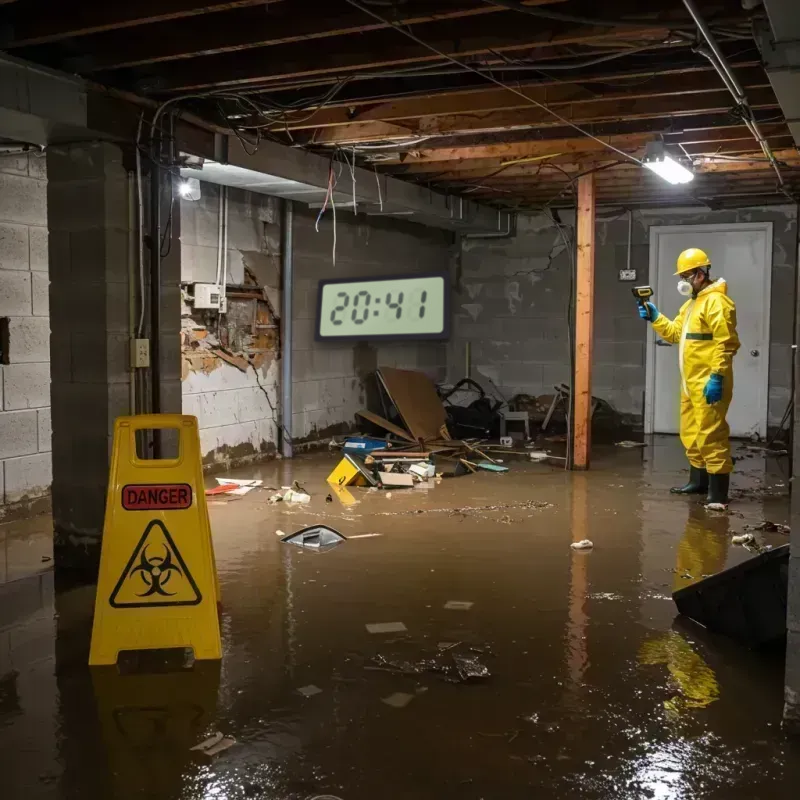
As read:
20,41
